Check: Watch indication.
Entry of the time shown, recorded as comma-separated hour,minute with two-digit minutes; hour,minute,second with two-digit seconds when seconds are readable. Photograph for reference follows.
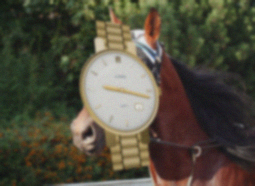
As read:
9,17
